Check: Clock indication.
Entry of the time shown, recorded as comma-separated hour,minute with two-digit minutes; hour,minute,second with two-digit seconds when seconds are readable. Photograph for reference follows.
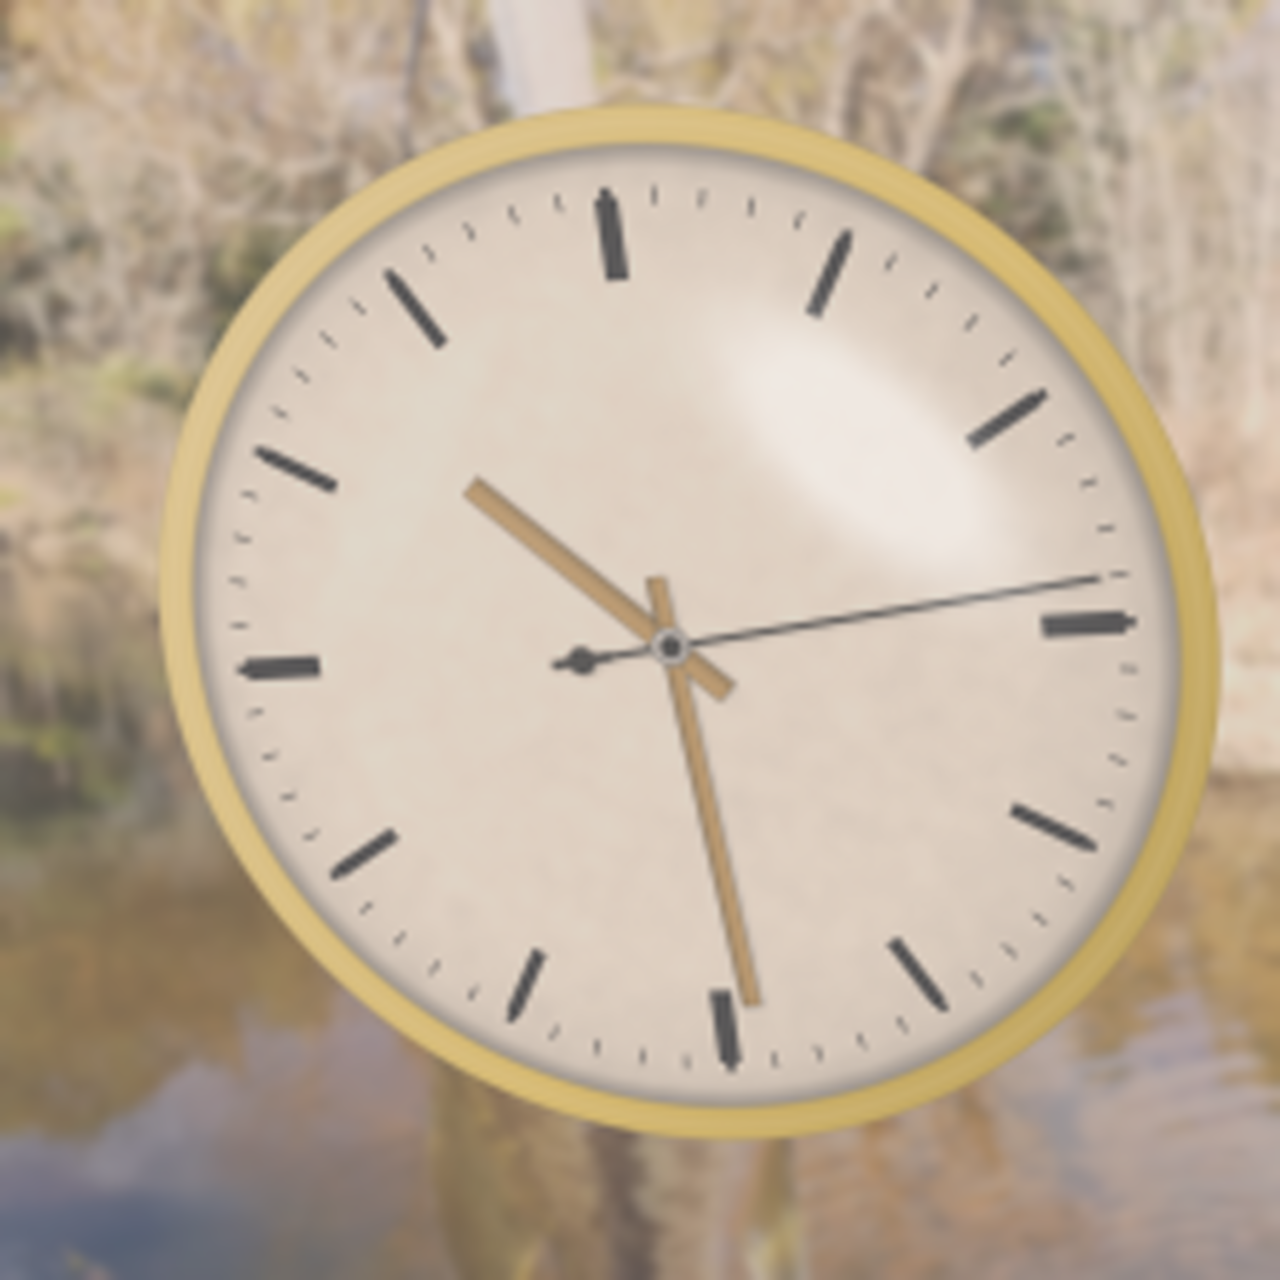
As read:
10,29,14
